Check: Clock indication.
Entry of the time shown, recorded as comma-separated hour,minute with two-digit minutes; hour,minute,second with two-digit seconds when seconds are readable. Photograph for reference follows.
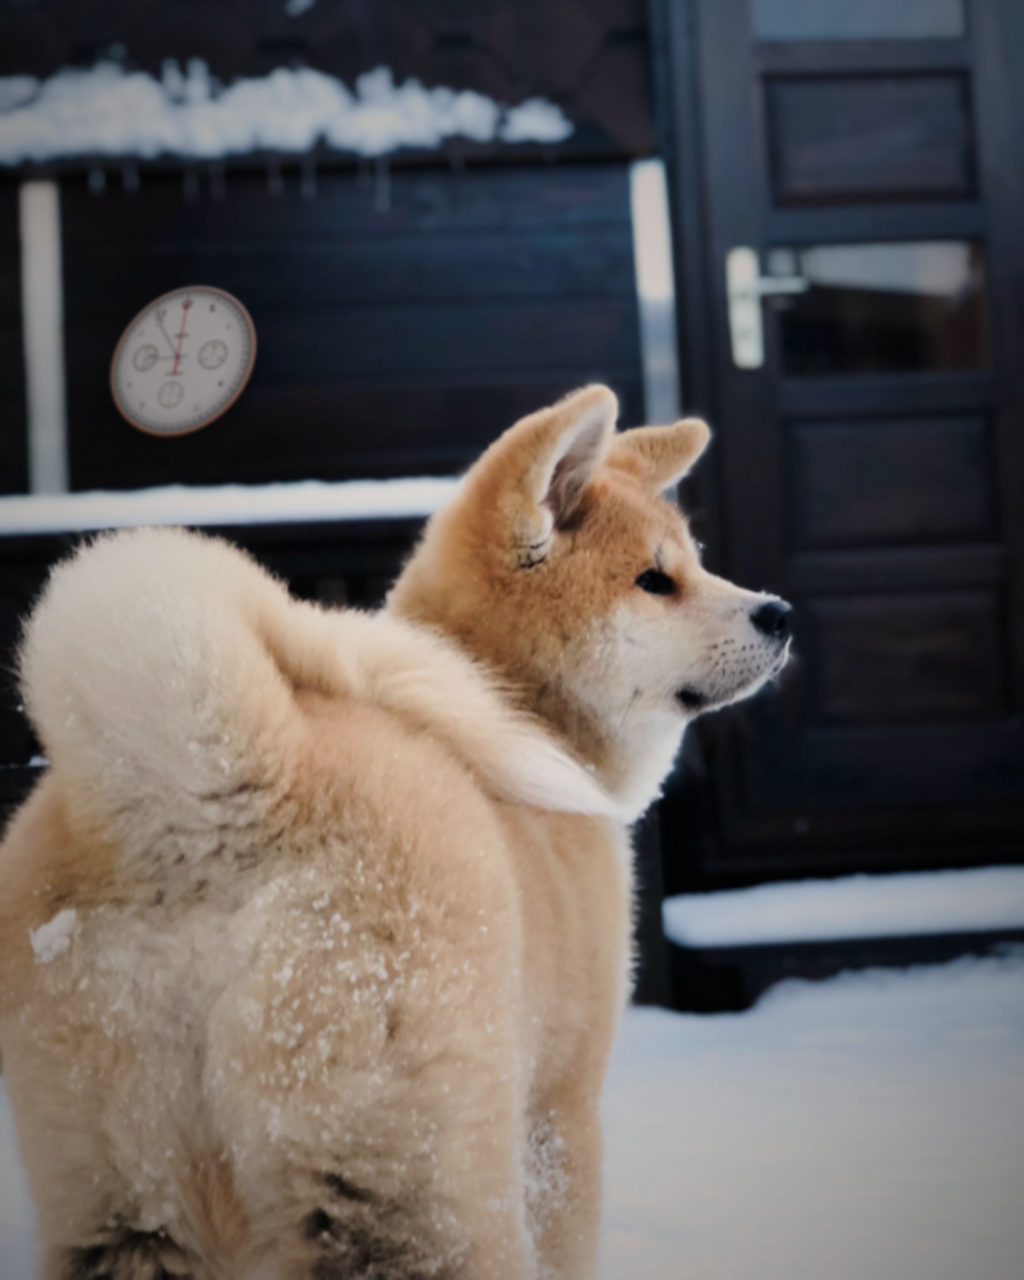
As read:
8,54
